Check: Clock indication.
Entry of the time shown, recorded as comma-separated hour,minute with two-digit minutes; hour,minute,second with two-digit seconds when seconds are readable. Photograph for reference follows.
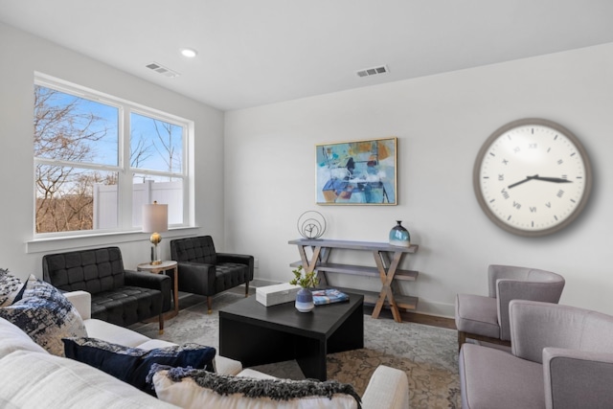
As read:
8,16
